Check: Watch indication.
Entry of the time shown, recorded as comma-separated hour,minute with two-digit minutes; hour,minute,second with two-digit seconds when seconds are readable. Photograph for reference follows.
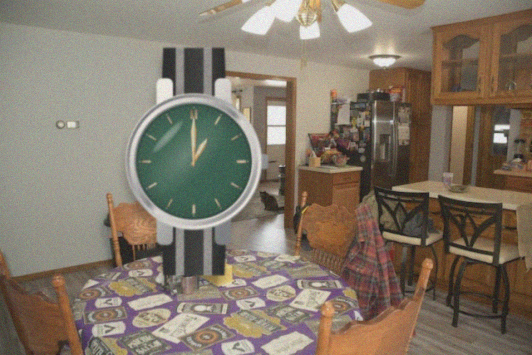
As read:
1,00
